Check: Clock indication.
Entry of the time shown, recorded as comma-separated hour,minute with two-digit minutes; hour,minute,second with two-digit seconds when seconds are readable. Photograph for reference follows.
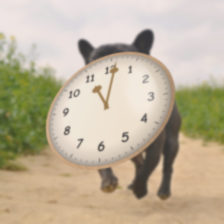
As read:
11,01
